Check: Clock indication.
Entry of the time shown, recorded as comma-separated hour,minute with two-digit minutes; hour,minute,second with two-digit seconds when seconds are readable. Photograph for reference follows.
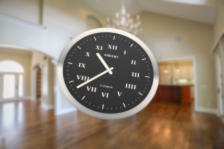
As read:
10,38
